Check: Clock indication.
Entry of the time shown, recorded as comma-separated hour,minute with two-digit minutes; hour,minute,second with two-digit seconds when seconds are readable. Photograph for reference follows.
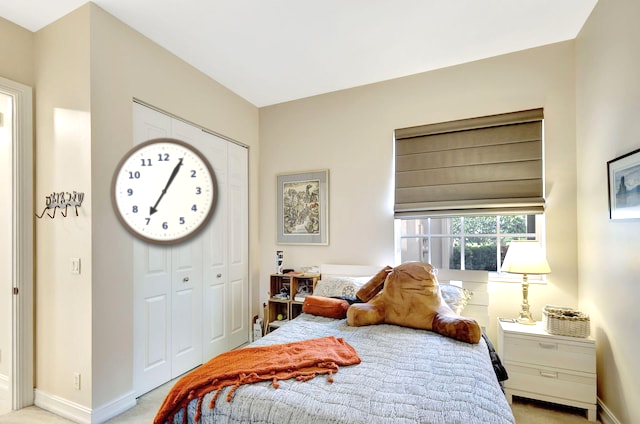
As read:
7,05
